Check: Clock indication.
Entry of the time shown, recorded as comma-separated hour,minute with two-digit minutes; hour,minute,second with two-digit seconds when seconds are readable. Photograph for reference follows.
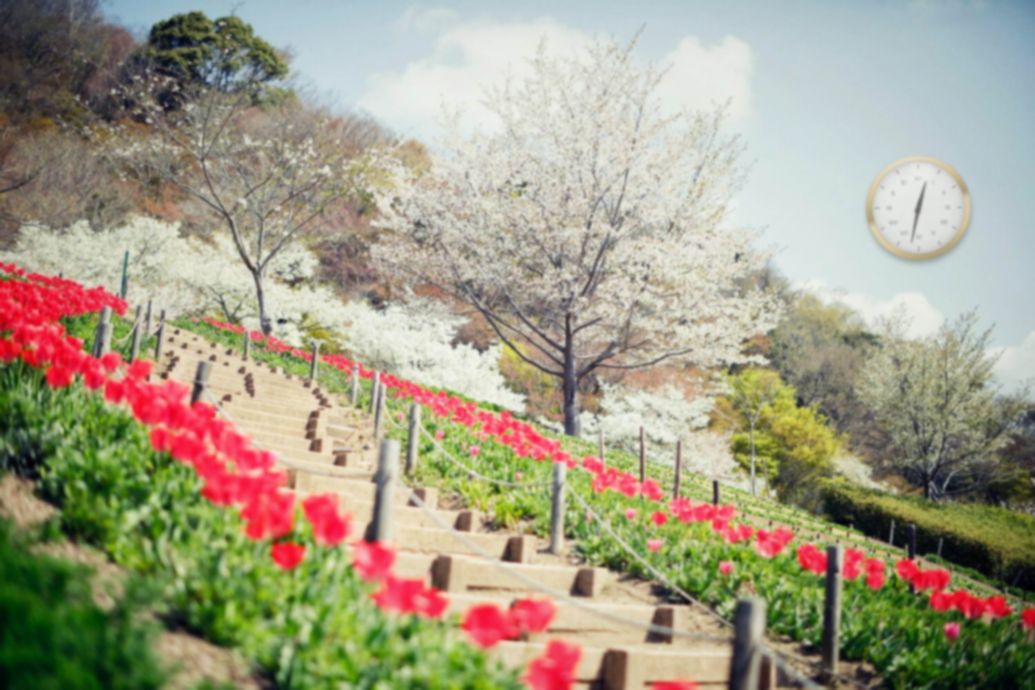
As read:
12,32
